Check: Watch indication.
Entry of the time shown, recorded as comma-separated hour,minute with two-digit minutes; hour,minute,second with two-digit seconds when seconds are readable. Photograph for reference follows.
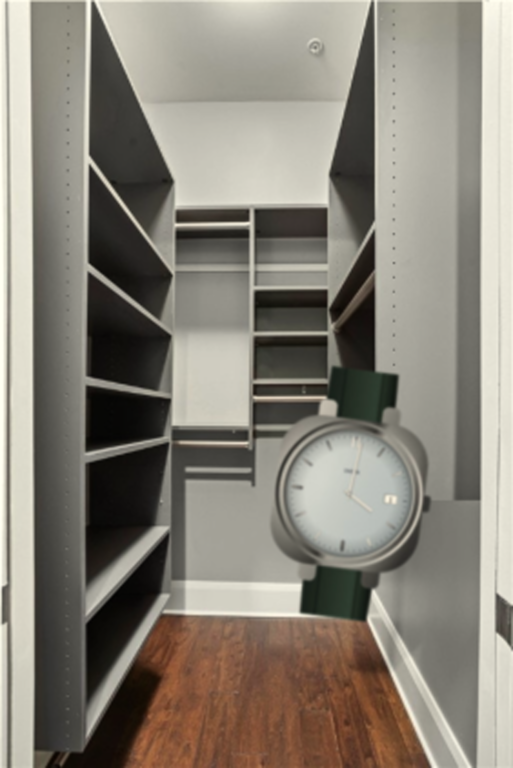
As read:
4,01
